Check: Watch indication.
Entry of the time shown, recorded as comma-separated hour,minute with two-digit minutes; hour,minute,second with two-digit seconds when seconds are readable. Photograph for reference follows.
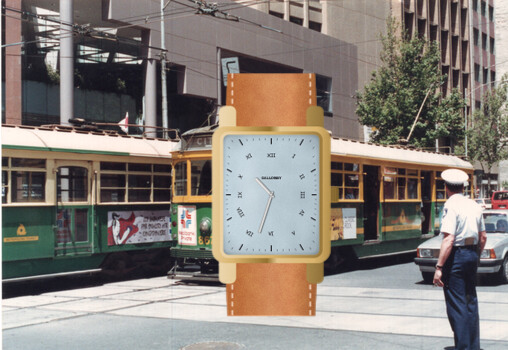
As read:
10,33
